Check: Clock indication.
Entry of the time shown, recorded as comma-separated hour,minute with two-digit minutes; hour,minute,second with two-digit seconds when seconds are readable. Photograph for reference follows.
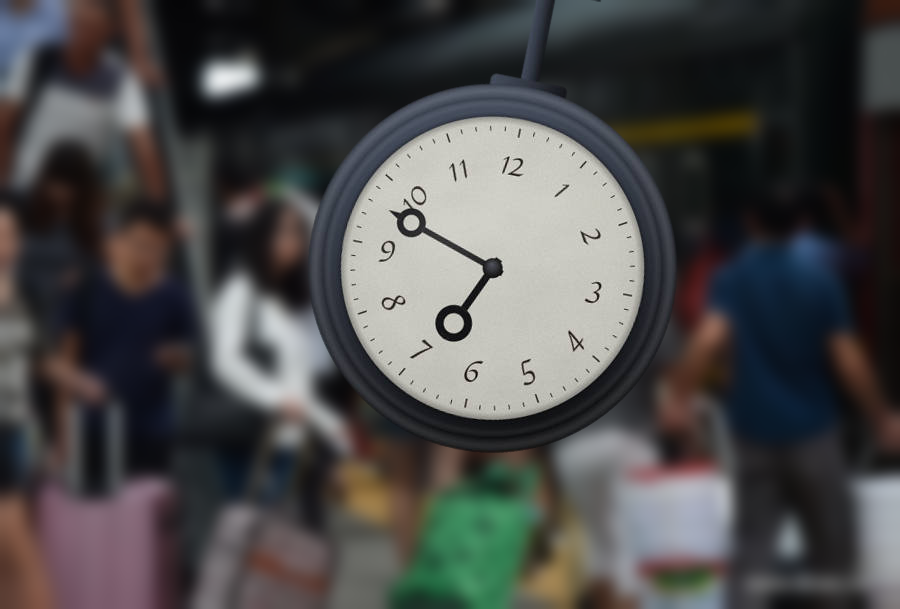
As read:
6,48
